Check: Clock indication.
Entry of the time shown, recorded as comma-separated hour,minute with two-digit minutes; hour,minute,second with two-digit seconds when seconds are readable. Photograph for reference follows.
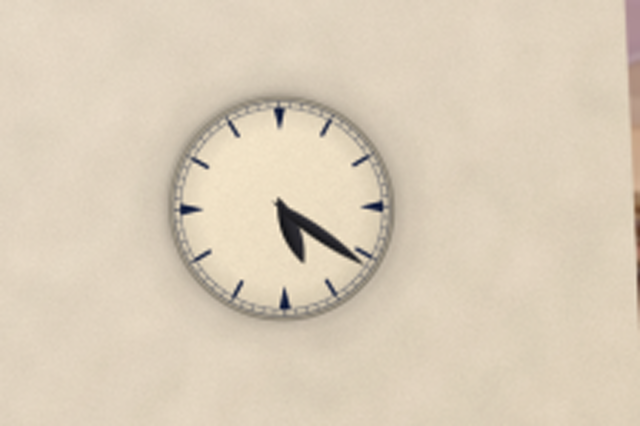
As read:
5,21
